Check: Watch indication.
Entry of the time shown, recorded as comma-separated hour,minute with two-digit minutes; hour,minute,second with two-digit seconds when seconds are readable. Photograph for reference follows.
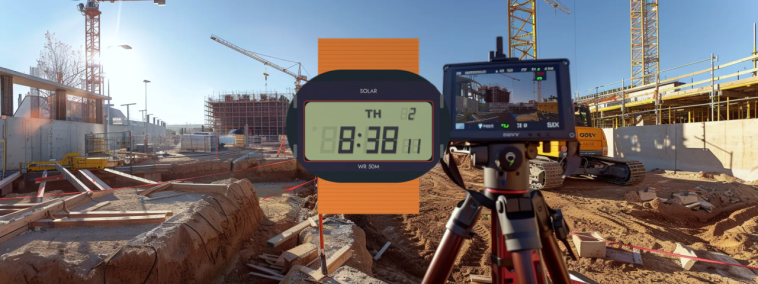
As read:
8,38,11
